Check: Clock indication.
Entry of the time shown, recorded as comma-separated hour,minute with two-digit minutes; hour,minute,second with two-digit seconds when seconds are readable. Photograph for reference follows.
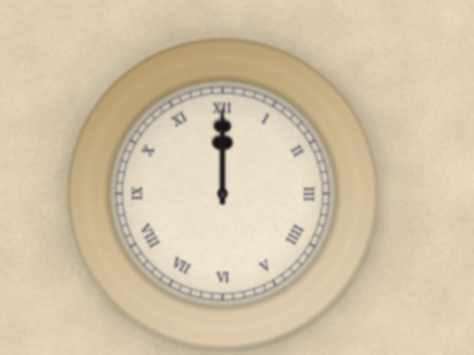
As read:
12,00
